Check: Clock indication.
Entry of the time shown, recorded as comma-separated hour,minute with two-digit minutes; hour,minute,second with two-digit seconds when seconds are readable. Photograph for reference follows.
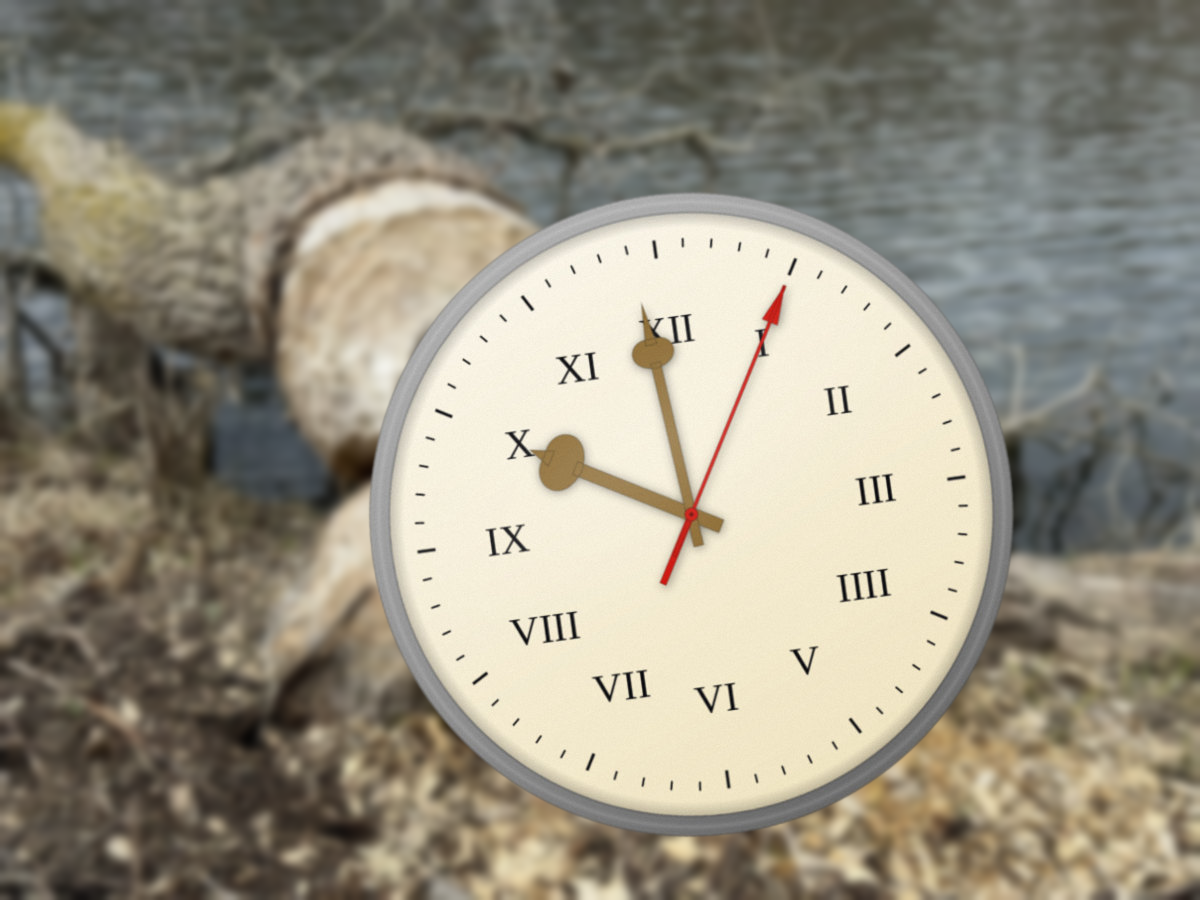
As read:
9,59,05
